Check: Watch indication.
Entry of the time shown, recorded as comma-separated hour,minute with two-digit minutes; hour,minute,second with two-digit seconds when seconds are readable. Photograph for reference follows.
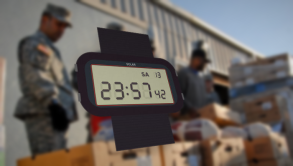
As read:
23,57,42
